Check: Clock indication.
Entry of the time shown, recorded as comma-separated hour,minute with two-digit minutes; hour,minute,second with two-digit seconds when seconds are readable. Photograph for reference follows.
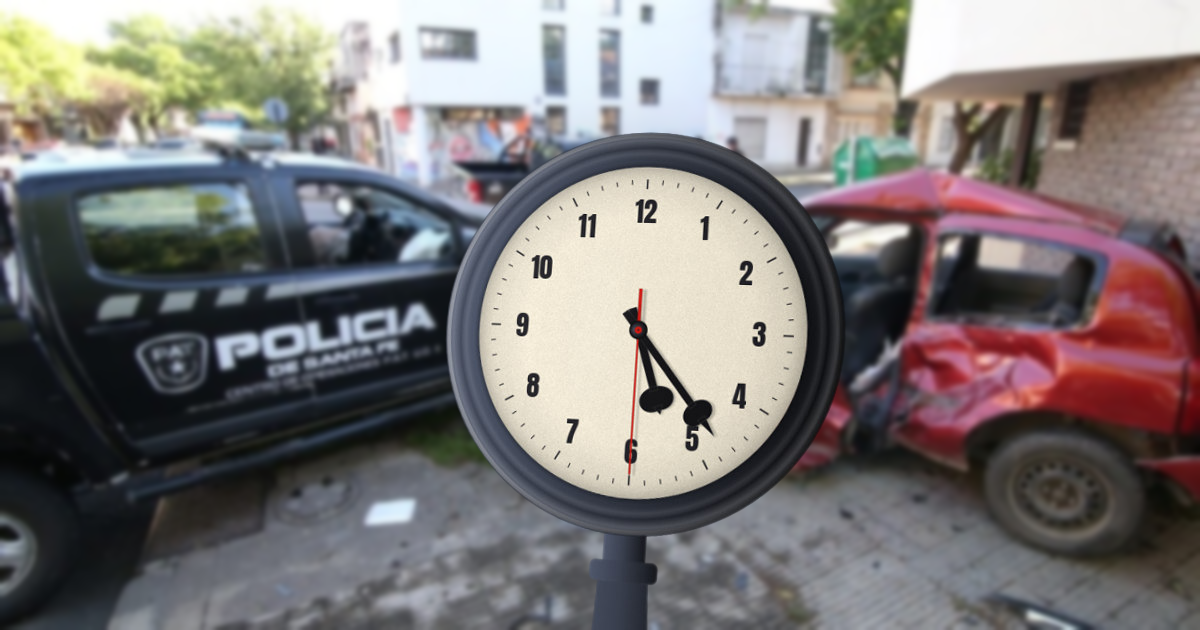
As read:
5,23,30
